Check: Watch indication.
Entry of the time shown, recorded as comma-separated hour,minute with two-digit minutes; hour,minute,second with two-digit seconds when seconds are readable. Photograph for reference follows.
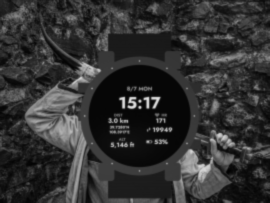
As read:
15,17
